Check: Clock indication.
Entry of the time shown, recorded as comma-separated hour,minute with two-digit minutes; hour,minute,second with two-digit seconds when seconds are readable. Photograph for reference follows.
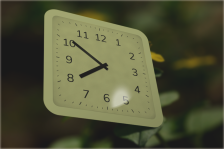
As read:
7,51
